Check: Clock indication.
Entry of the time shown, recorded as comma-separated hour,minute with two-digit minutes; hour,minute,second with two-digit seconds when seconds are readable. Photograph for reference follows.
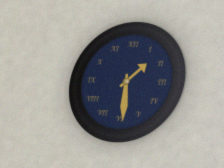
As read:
1,29
